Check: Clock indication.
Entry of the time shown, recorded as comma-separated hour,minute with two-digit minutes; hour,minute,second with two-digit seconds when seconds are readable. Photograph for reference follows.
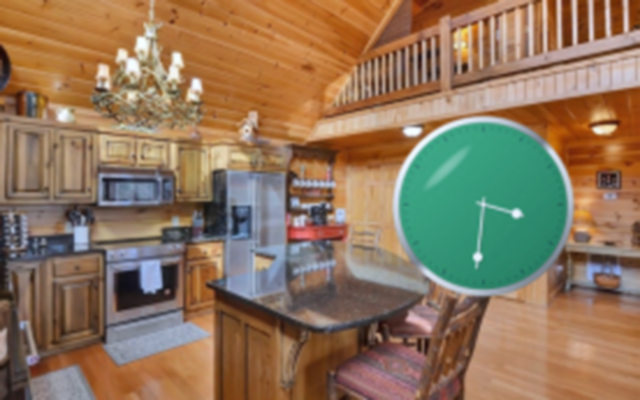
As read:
3,31
